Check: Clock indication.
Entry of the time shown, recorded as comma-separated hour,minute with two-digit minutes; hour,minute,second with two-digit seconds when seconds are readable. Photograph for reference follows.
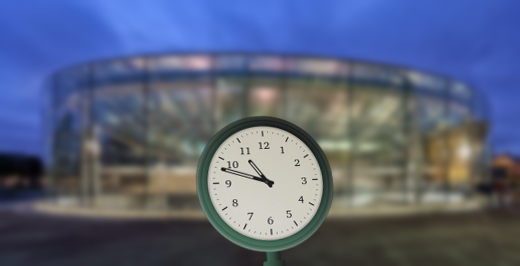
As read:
10,48
